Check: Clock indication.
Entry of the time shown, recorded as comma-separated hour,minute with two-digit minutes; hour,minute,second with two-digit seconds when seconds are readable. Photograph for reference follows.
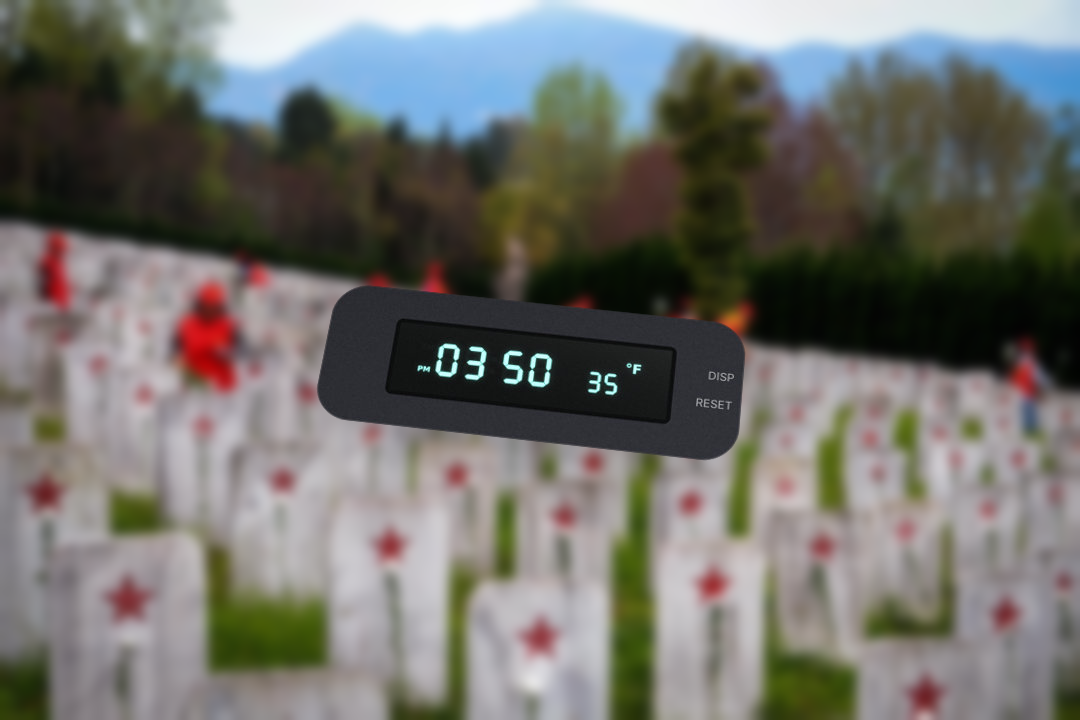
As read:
3,50
